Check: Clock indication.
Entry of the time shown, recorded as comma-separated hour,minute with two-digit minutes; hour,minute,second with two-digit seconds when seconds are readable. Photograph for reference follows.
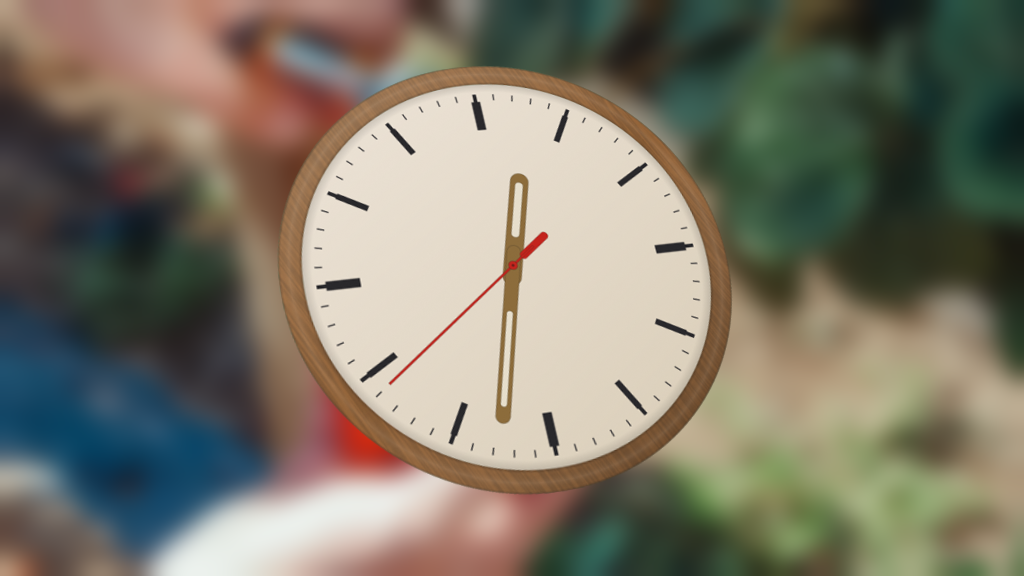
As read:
12,32,39
